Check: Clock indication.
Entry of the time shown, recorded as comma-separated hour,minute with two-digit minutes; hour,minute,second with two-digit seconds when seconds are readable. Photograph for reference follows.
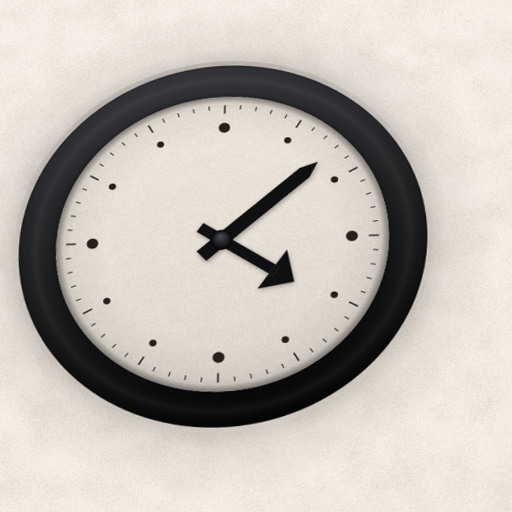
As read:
4,08
